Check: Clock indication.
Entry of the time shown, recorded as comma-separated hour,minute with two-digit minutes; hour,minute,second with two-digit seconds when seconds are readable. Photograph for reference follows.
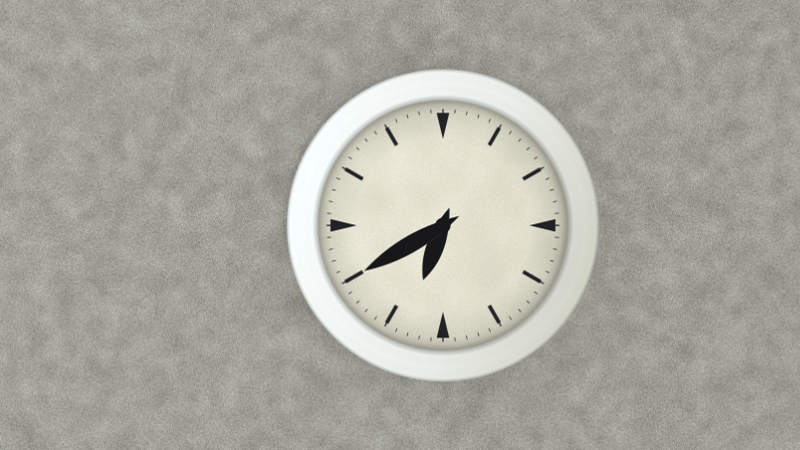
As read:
6,40
